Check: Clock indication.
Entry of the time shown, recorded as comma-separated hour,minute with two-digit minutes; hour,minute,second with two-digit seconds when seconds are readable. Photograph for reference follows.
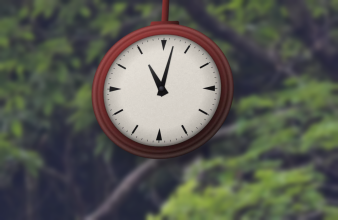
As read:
11,02
